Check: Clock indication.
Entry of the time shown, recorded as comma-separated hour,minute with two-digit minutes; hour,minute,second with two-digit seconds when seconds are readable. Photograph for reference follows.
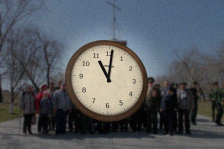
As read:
11,01
